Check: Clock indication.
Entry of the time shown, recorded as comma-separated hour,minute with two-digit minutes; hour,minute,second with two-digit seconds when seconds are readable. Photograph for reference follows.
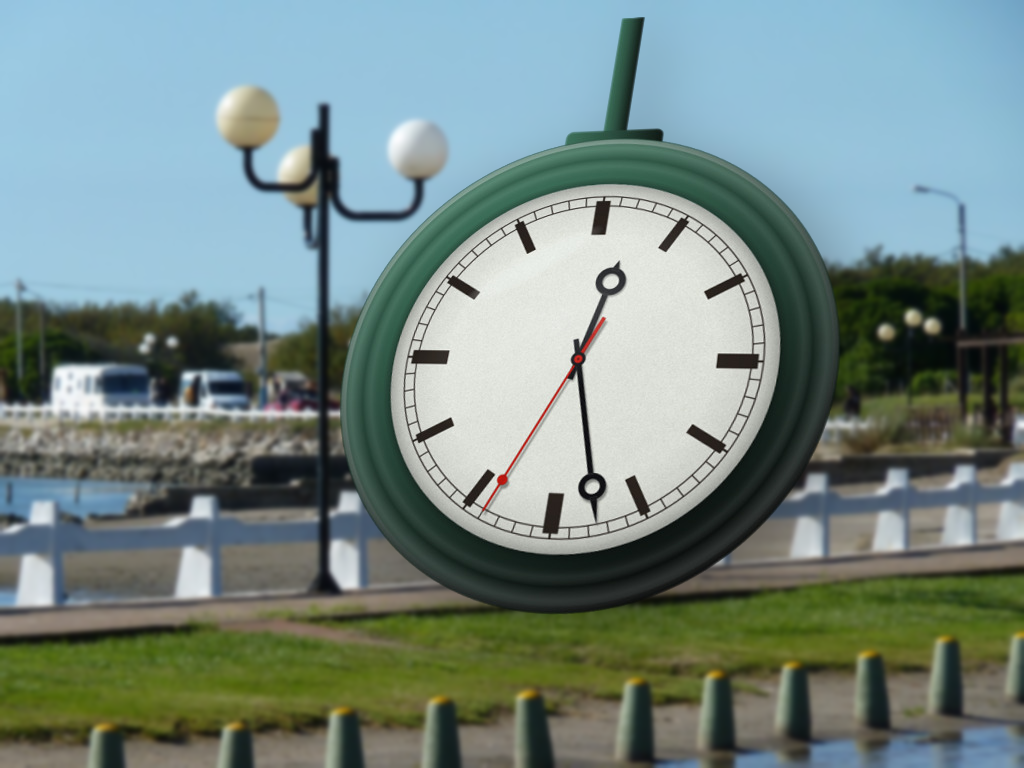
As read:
12,27,34
